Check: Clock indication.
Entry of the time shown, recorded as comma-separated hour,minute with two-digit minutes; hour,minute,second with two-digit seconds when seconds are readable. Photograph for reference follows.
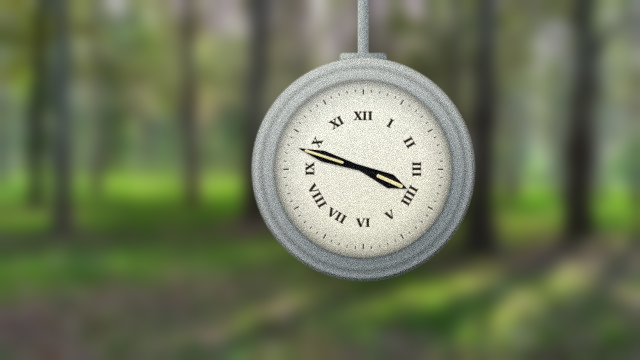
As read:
3,48
